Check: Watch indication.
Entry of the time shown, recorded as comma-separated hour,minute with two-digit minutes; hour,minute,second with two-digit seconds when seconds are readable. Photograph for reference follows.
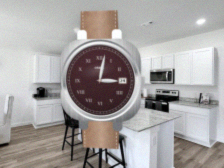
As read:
3,02
